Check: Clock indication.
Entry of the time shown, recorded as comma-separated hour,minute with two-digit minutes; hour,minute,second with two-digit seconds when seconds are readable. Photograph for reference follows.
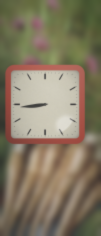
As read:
8,44
